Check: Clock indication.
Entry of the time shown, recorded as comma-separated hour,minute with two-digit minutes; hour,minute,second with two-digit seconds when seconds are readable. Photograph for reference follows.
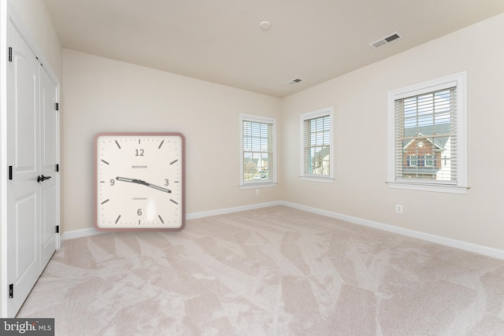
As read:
9,18
